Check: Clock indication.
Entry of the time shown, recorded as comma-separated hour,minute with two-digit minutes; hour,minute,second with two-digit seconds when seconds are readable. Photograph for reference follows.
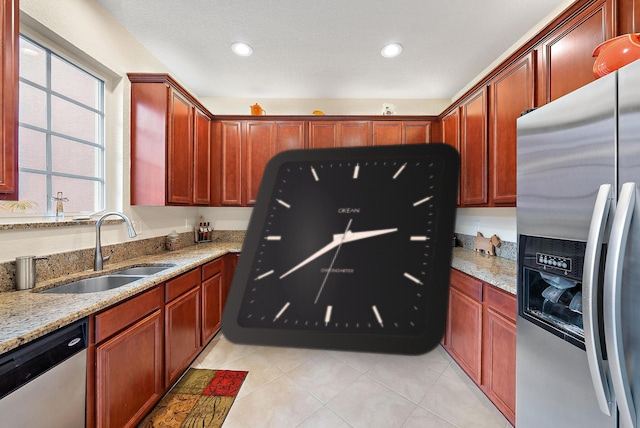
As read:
2,38,32
